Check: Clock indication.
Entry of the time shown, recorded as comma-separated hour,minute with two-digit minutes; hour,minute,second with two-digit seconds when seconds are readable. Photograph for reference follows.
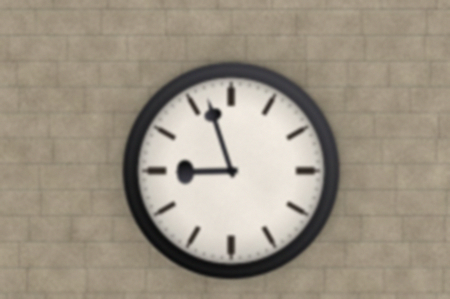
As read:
8,57
